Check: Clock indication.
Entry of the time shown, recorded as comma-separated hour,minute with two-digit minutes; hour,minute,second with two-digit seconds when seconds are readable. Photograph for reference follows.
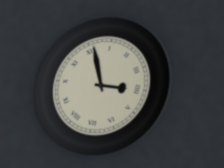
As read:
4,01
